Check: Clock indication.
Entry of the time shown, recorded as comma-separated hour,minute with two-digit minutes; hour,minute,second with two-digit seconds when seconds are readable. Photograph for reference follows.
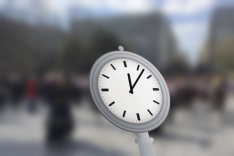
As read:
12,07
